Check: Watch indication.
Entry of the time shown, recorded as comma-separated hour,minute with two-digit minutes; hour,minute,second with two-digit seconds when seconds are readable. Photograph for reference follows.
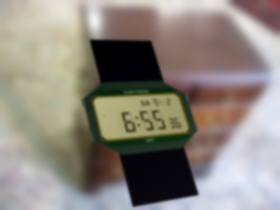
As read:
6,55
